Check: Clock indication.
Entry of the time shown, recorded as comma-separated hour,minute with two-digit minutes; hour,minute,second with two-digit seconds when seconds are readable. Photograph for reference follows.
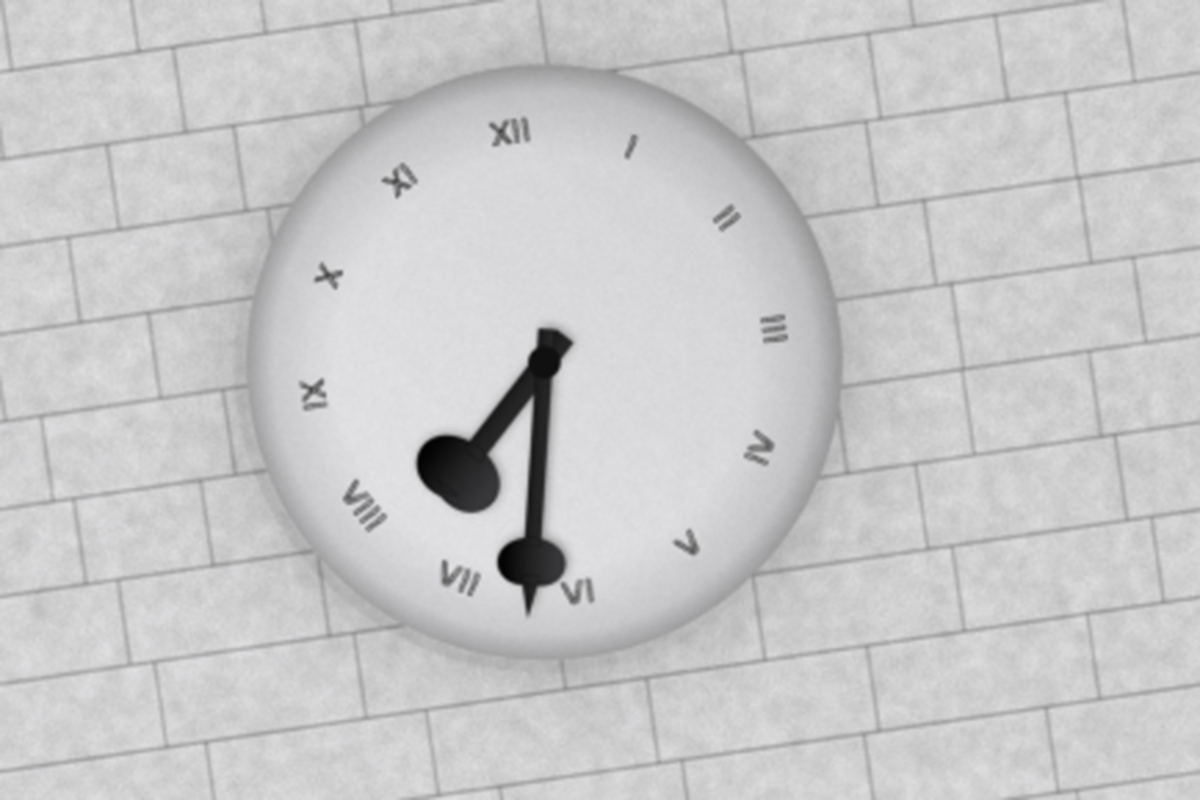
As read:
7,32
